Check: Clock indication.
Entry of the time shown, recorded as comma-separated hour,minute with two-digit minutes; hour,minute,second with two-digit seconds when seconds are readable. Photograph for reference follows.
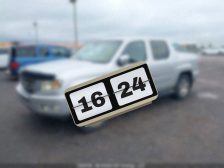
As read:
16,24
